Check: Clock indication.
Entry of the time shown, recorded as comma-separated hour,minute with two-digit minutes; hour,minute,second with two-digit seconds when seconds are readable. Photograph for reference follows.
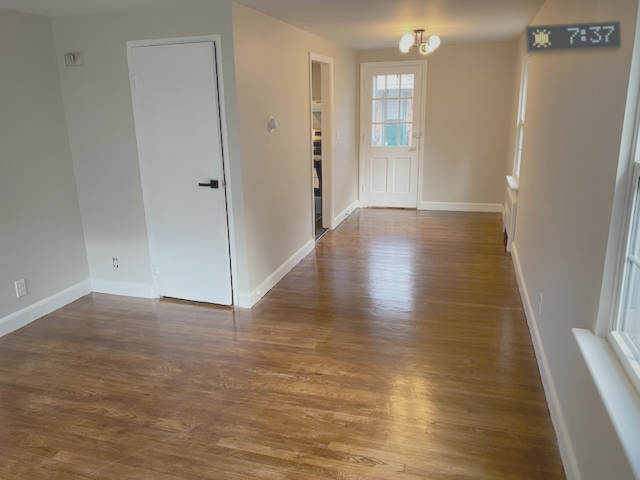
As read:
7,37
